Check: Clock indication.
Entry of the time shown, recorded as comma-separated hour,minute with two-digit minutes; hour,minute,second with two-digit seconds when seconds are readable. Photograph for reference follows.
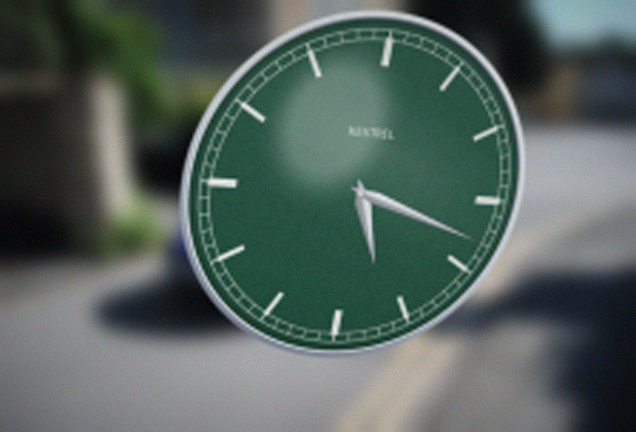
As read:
5,18
